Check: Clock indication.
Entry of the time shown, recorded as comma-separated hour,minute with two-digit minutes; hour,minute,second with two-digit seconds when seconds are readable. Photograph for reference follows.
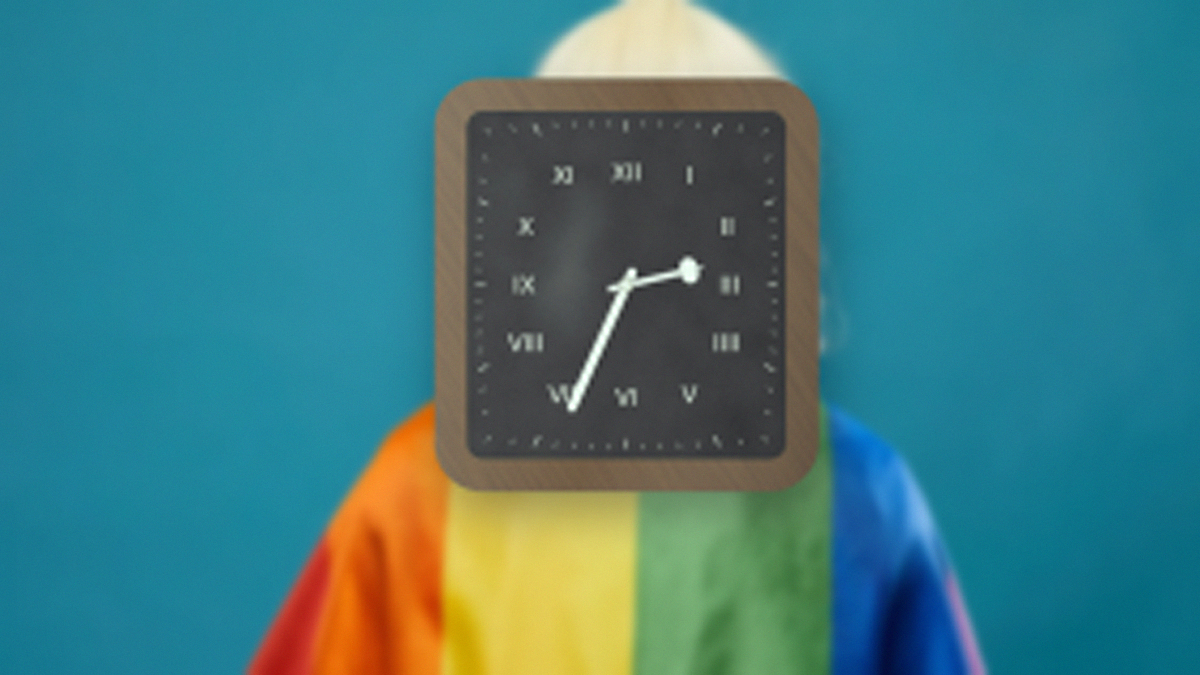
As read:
2,34
